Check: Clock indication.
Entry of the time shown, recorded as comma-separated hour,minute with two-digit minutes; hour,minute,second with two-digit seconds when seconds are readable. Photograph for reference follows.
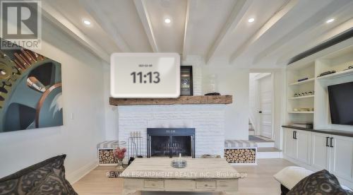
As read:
11,13
